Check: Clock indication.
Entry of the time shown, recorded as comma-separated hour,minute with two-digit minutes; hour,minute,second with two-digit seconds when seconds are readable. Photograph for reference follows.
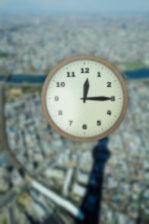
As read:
12,15
